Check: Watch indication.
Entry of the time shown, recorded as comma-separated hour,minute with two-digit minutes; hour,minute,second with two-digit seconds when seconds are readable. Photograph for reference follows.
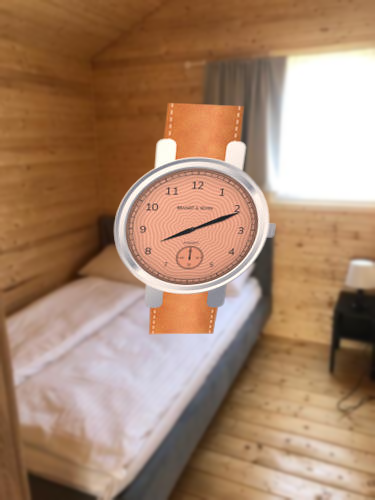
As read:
8,11
